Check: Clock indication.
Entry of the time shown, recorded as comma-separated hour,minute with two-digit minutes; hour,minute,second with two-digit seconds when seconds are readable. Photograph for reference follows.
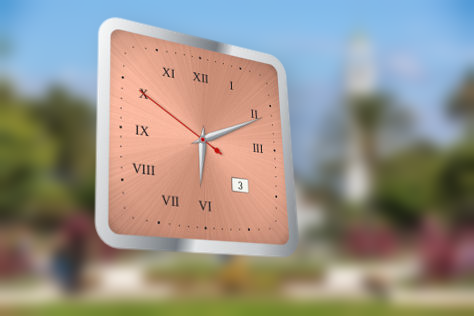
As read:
6,10,50
